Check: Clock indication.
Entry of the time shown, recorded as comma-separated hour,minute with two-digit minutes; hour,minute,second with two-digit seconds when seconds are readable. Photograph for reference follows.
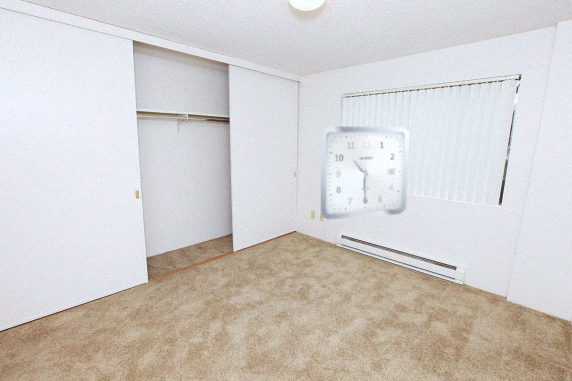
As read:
10,30
